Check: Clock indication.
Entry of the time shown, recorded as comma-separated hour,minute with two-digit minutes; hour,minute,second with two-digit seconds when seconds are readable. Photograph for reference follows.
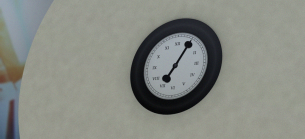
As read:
7,05
